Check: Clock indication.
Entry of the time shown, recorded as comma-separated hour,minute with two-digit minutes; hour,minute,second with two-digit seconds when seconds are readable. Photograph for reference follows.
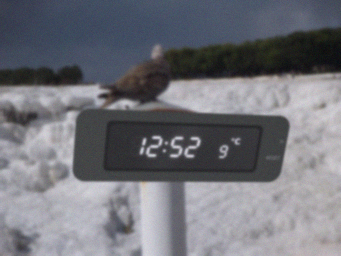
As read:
12,52
